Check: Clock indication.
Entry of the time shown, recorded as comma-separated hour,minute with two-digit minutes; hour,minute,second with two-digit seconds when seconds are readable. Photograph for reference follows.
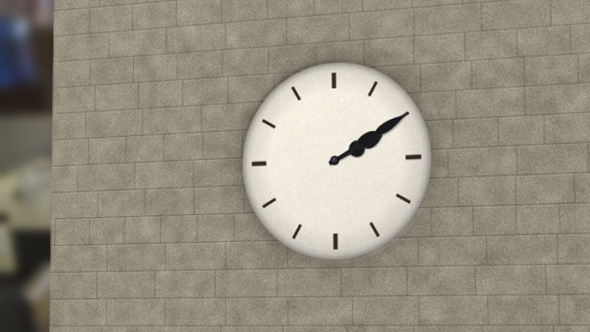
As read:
2,10
